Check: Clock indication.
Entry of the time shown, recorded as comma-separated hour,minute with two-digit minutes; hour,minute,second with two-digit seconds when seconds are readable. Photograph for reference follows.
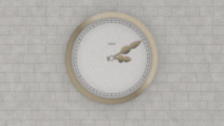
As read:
3,10
